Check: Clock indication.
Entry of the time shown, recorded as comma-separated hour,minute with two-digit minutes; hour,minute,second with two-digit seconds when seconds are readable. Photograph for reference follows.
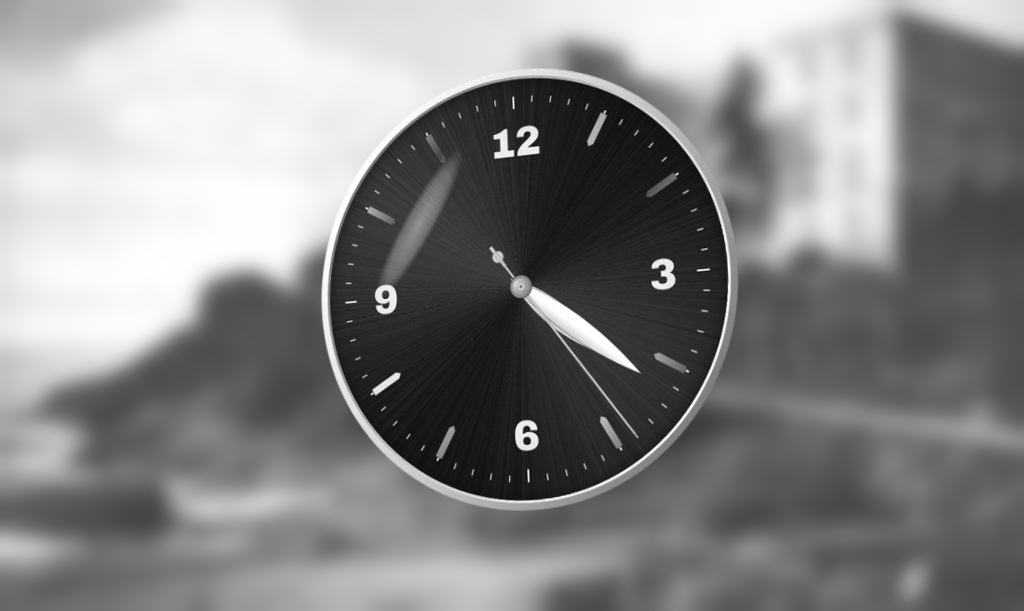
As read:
4,21,24
